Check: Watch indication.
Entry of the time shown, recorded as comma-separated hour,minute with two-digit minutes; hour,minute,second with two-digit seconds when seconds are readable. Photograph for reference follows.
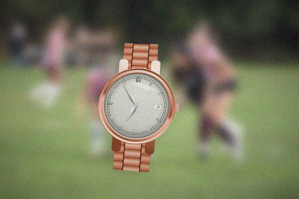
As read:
6,54
